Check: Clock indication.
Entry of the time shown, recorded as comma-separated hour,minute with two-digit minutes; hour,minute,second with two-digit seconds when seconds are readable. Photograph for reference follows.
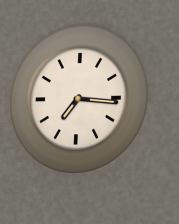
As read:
7,16
